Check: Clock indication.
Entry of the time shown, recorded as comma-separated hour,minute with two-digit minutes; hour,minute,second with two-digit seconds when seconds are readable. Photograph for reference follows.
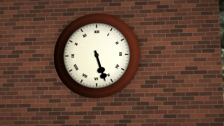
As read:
5,27
